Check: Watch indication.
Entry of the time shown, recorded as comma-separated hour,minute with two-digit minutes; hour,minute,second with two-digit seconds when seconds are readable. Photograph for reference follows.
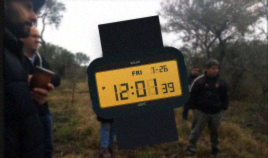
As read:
12,01,39
